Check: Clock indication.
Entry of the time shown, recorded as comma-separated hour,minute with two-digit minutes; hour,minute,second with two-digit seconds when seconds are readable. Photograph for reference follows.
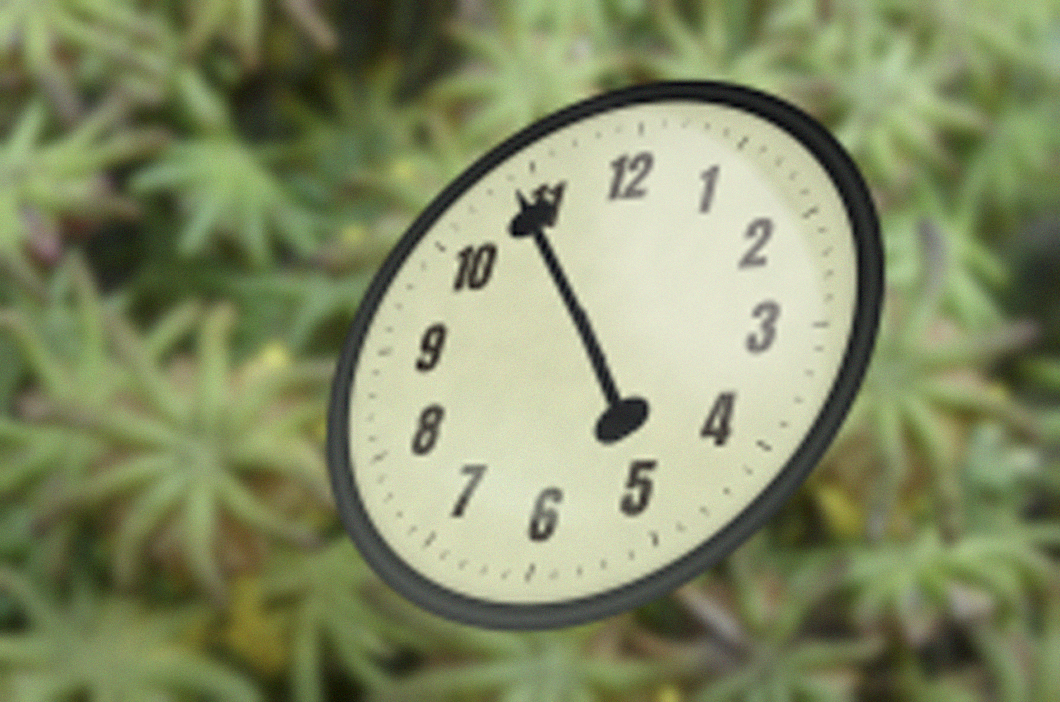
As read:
4,54
